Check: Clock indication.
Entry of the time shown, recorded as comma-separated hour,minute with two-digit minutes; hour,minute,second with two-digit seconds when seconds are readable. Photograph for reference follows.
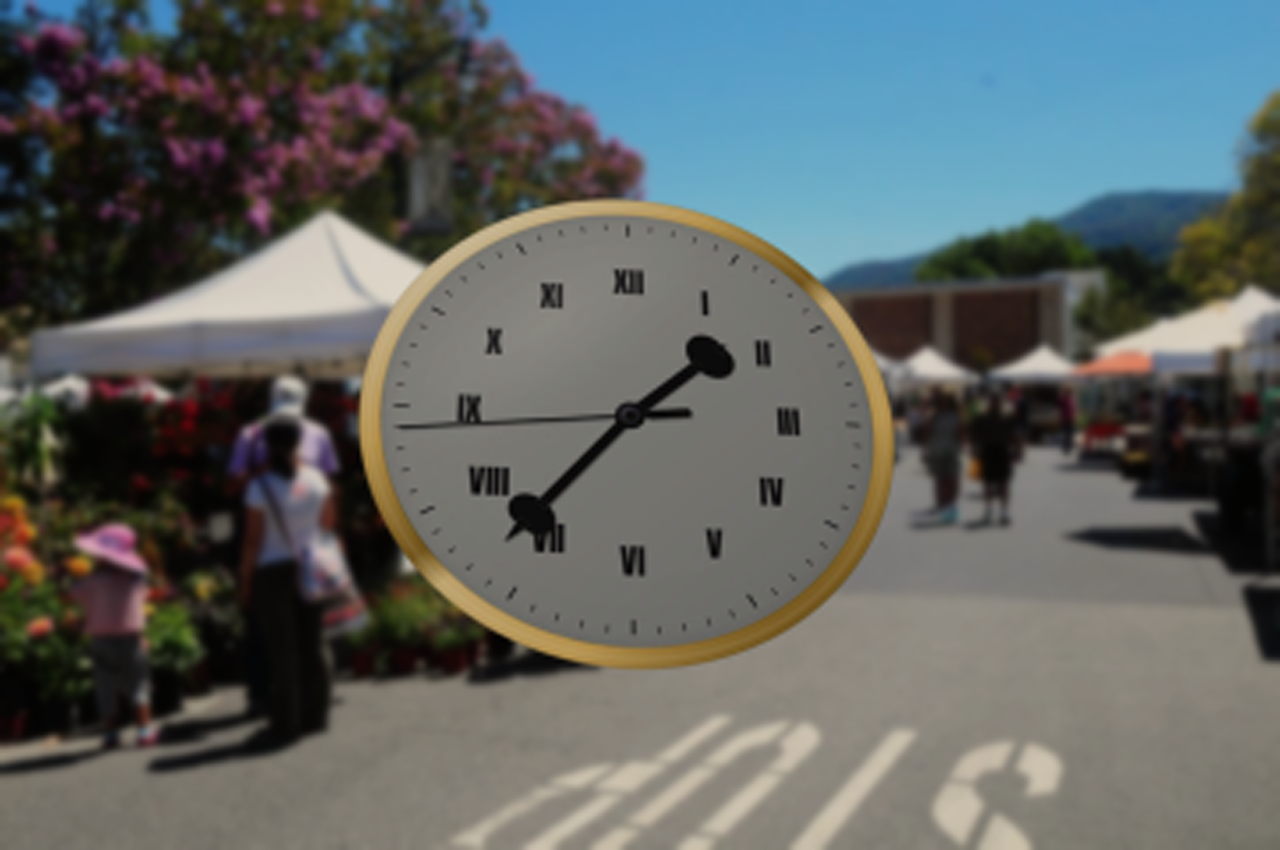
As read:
1,36,44
